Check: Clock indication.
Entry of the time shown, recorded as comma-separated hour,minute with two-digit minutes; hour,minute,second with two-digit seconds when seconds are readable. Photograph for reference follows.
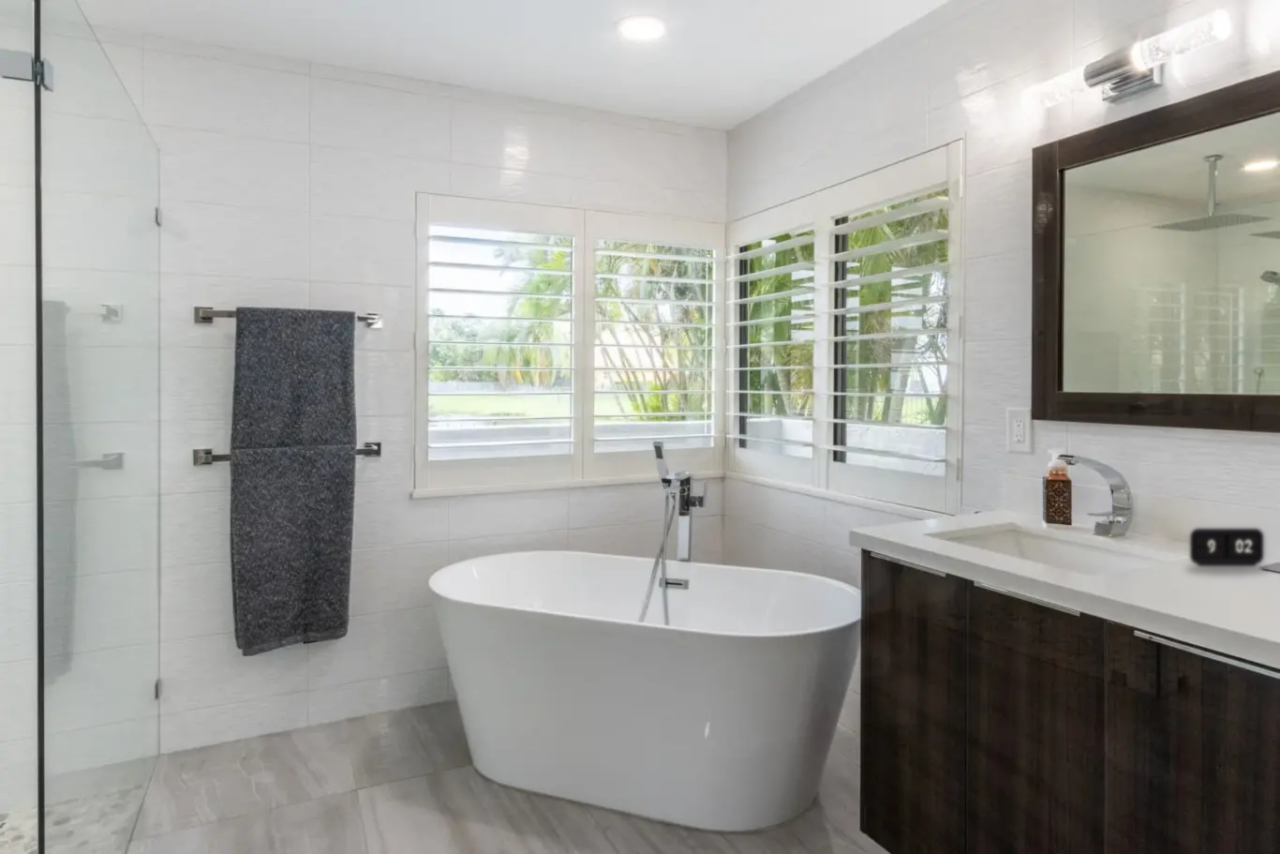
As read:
9,02
